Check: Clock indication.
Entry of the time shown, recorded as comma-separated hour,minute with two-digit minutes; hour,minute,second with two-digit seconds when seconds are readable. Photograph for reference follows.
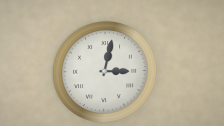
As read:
3,02
